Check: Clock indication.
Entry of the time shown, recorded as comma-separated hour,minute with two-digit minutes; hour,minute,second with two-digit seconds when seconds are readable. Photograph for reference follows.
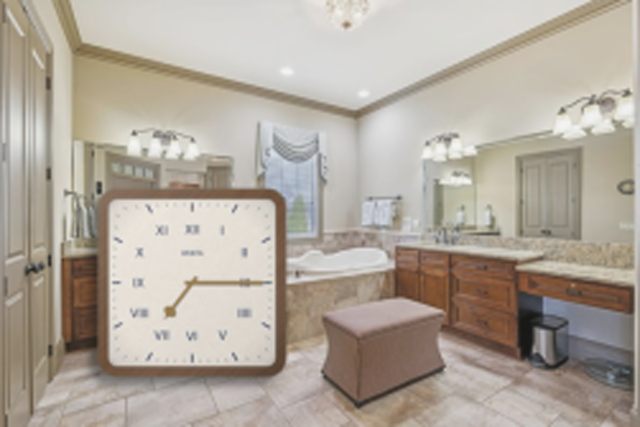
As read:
7,15
